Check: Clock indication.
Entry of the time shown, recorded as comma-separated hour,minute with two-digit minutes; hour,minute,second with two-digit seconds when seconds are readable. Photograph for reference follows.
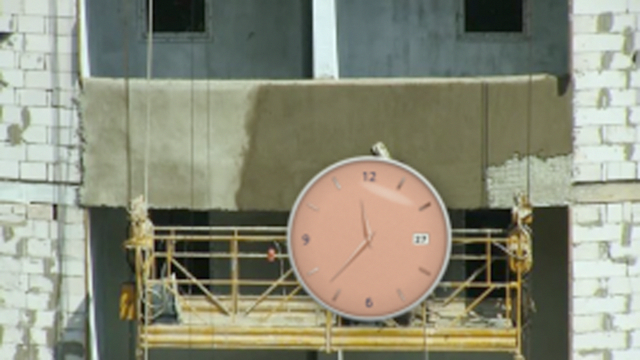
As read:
11,37
